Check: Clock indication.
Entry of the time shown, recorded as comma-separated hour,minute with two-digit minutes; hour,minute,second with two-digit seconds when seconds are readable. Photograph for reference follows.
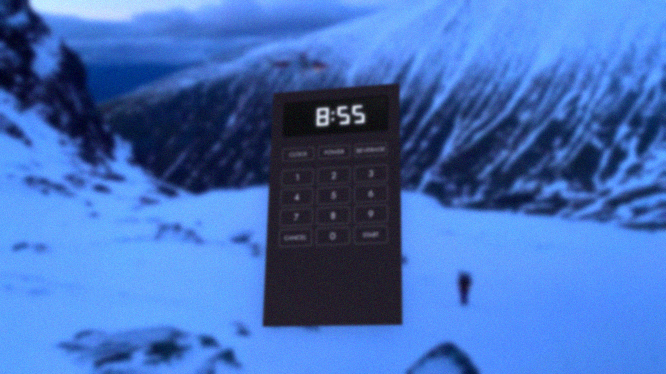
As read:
8,55
